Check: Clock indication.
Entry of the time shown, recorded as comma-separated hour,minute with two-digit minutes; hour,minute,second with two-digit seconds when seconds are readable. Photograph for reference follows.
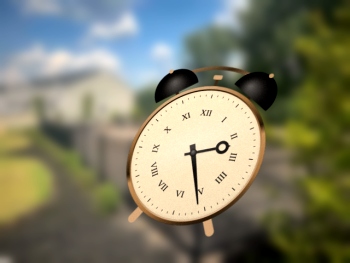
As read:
2,26
